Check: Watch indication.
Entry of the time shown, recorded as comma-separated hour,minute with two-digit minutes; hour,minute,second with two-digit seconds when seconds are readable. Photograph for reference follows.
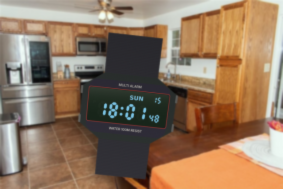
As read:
18,01
